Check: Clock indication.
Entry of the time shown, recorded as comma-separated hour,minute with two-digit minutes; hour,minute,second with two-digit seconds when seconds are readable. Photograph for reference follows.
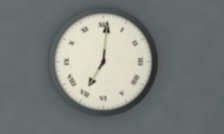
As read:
7,01
